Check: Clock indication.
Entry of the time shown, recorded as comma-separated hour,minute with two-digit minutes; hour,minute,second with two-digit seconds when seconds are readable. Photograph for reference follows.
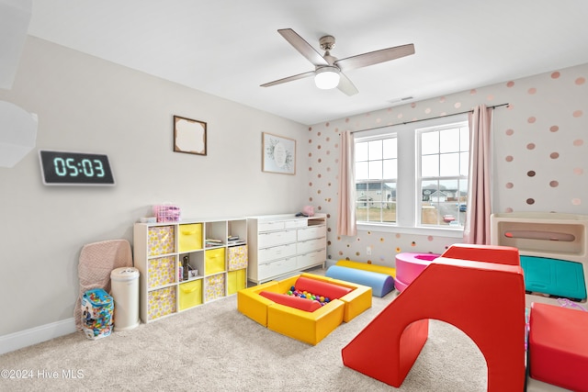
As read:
5,03
